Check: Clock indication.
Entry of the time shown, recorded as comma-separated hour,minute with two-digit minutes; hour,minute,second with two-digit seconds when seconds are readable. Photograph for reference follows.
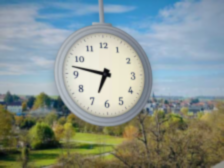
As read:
6,47
